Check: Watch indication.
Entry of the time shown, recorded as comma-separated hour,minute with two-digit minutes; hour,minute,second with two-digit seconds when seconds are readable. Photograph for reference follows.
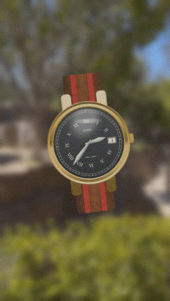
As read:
2,37
